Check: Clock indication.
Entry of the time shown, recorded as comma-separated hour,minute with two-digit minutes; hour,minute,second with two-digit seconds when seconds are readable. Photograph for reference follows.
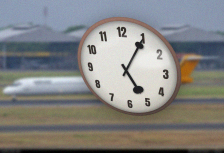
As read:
5,05
